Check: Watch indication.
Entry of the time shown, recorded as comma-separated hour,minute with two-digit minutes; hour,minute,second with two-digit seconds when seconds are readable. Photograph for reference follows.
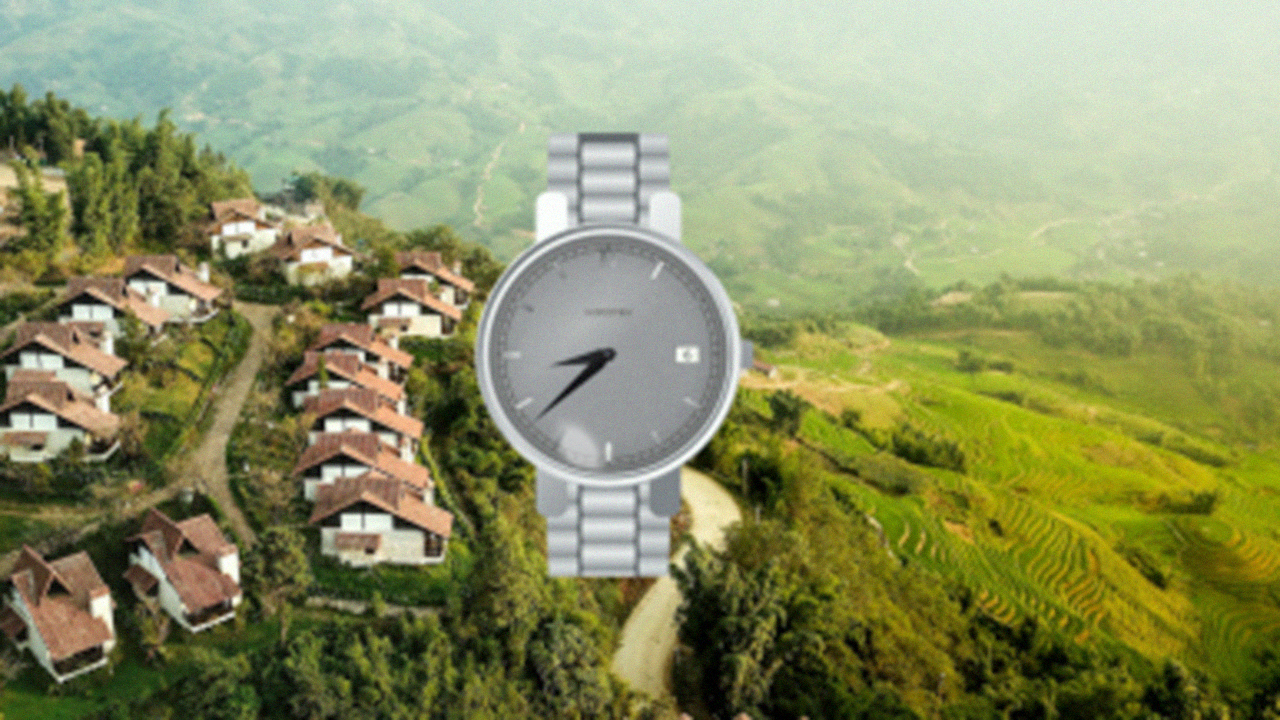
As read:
8,38
